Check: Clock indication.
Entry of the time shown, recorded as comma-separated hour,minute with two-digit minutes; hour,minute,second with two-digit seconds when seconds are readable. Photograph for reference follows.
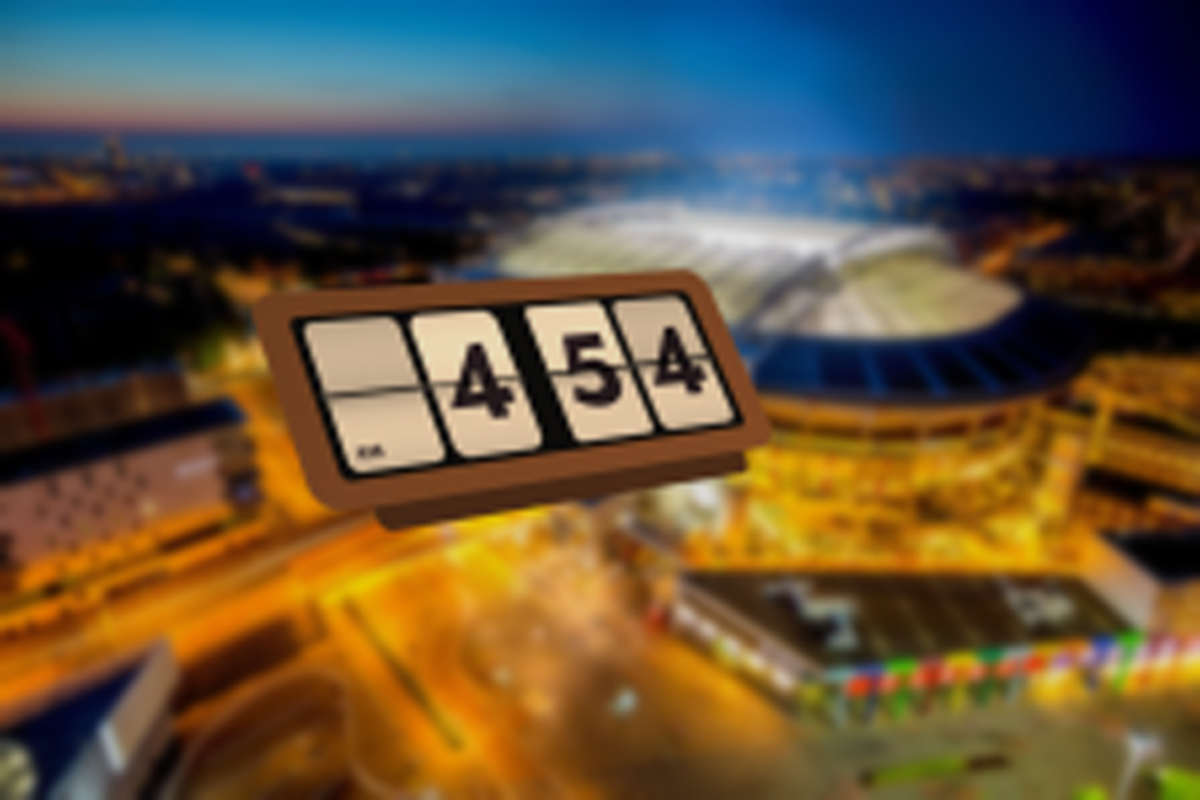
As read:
4,54
